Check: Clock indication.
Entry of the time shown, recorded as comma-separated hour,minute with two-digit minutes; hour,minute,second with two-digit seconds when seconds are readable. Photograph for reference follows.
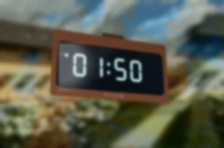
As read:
1,50
